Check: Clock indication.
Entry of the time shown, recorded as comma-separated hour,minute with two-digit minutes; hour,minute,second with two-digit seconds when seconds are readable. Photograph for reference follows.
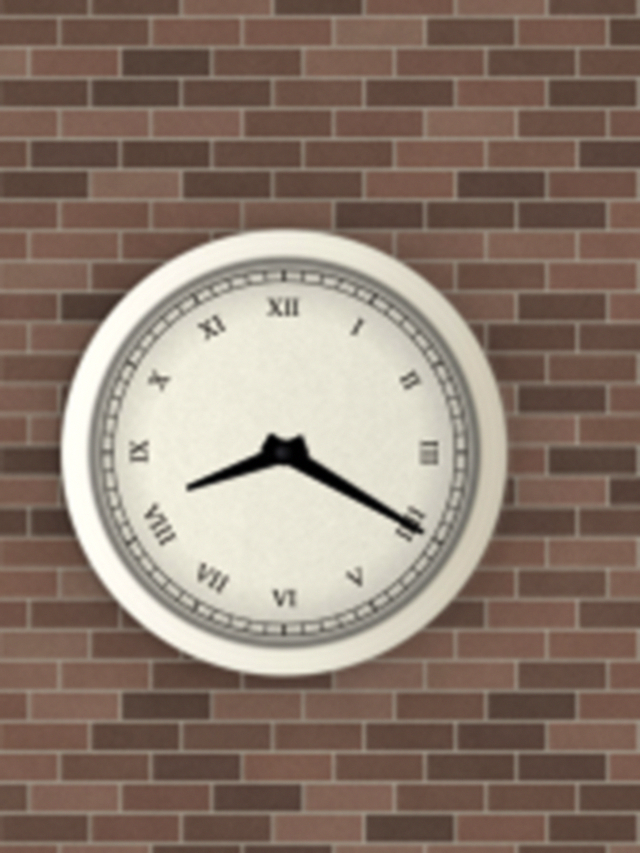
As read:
8,20
